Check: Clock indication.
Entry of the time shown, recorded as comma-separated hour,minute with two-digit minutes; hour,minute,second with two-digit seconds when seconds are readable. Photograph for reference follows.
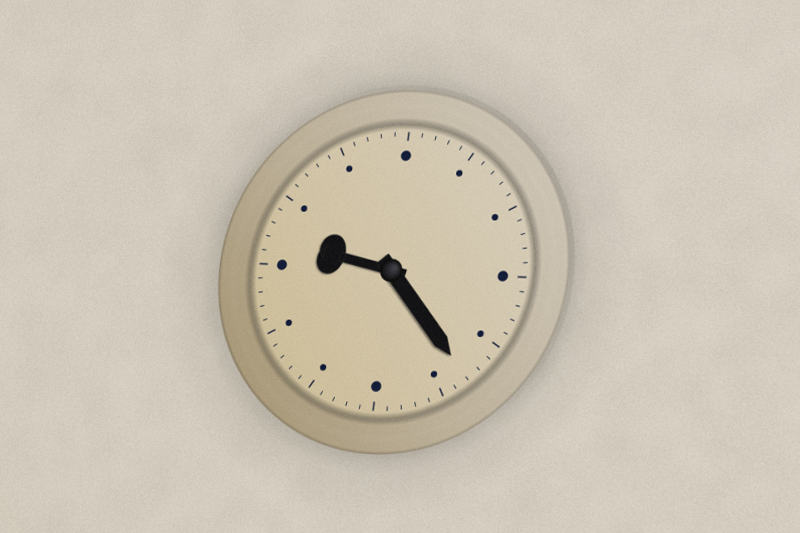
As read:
9,23
